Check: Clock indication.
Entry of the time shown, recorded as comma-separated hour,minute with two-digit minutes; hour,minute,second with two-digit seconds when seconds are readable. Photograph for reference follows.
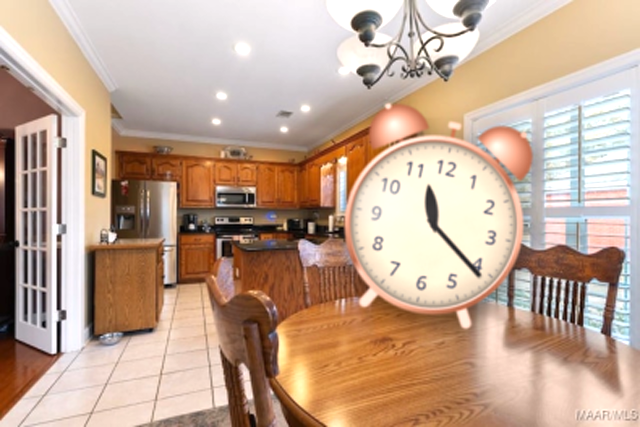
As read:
11,21
